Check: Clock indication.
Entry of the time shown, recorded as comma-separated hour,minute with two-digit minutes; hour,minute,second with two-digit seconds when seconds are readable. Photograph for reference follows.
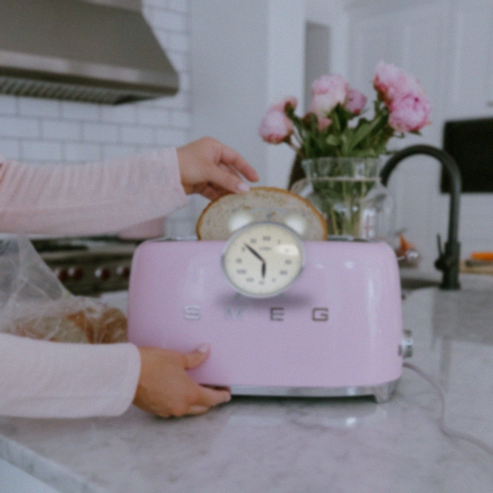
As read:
5,52
